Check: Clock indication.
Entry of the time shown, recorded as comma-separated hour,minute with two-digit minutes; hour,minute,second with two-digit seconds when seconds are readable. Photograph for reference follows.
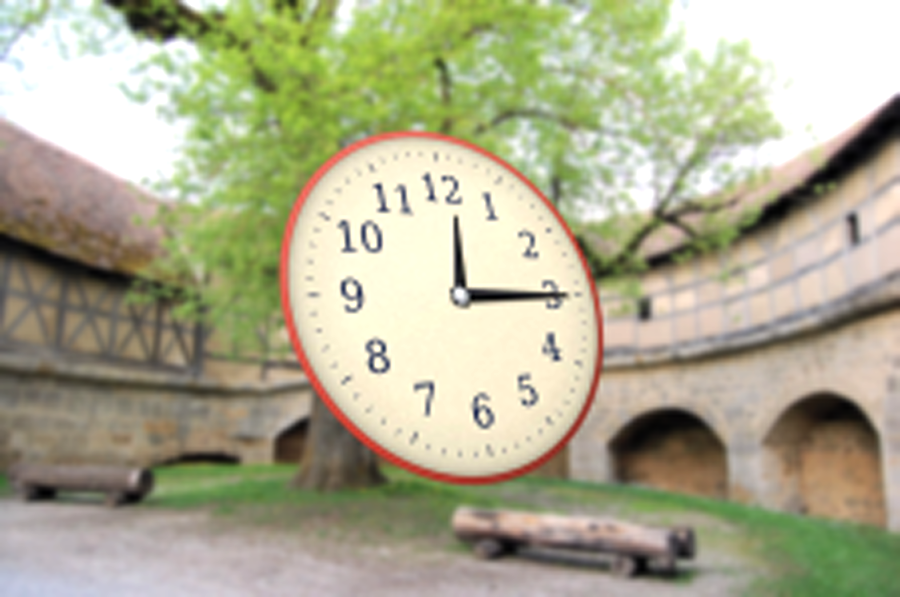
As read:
12,15
